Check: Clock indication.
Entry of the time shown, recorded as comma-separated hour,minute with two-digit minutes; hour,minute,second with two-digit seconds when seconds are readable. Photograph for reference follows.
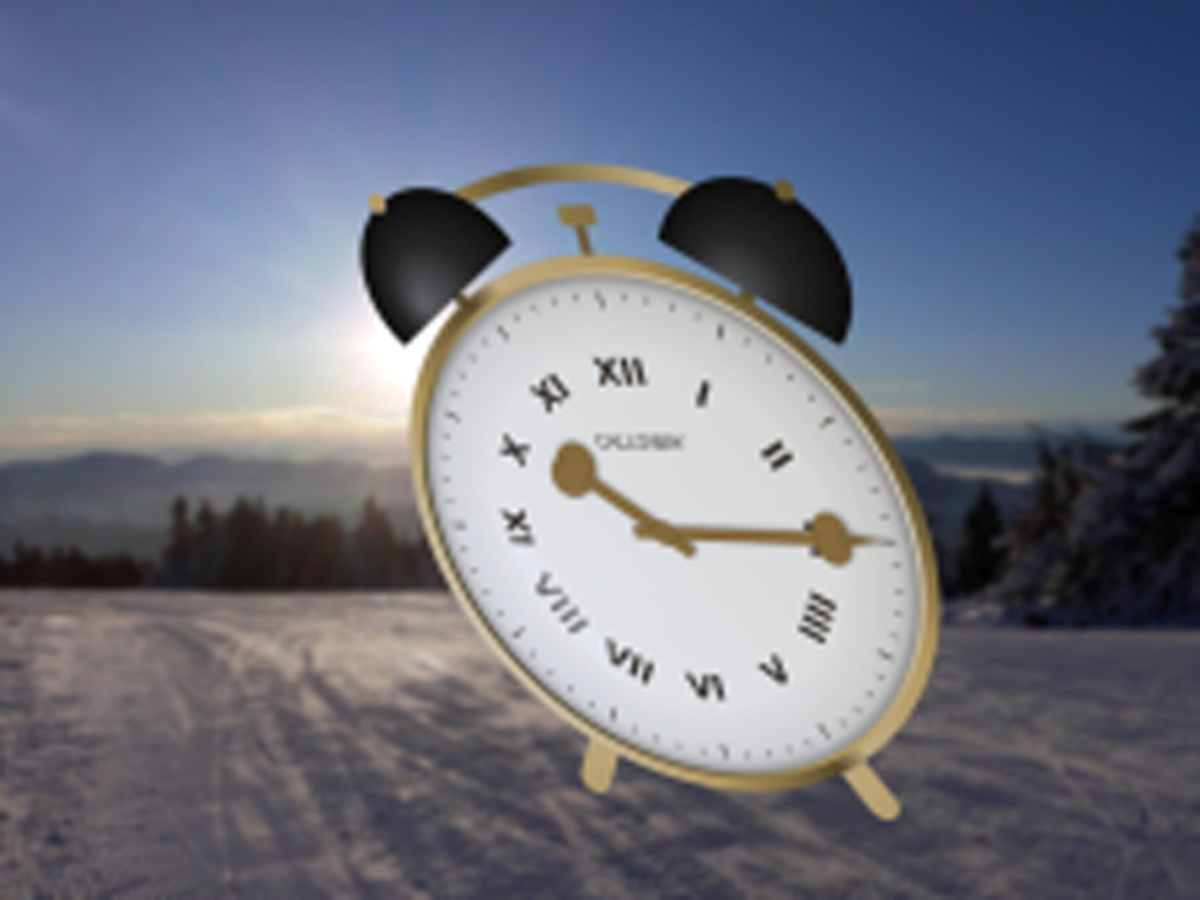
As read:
10,15
